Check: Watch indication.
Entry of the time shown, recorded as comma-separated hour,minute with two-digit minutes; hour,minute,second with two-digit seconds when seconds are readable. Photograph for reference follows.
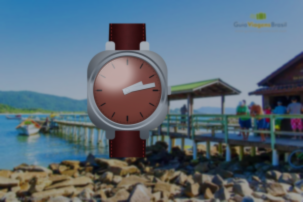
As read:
2,13
